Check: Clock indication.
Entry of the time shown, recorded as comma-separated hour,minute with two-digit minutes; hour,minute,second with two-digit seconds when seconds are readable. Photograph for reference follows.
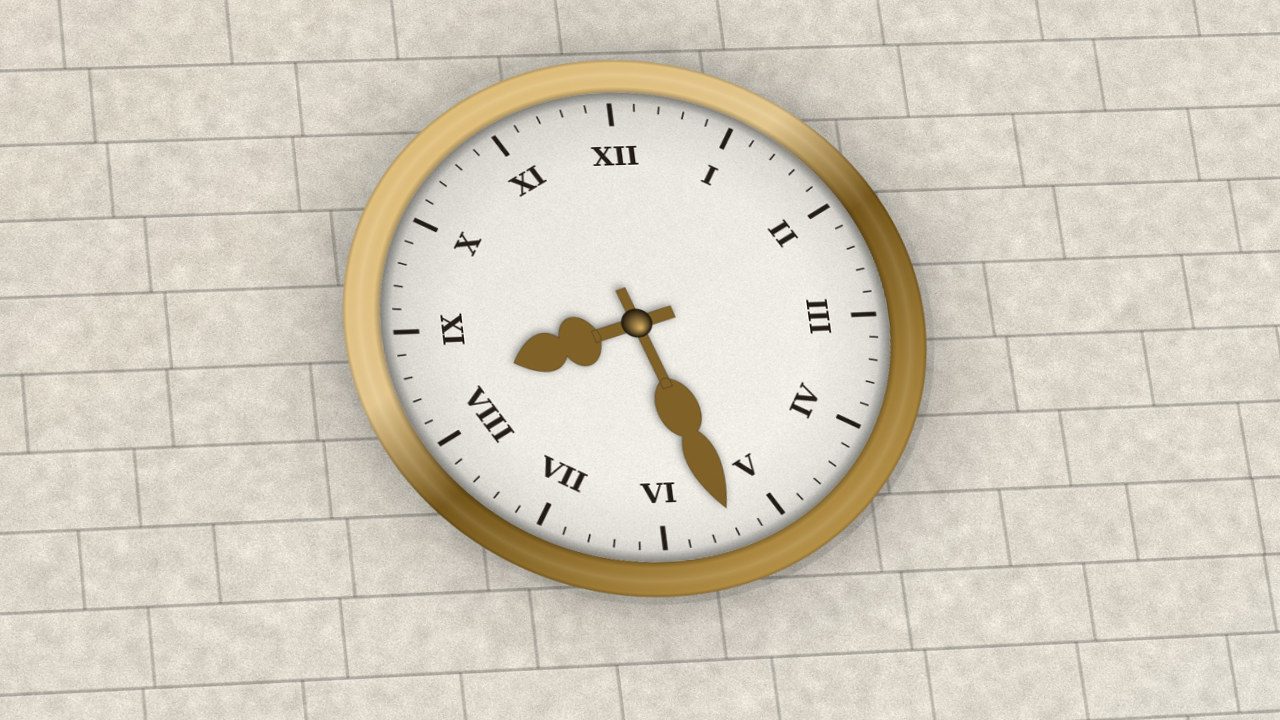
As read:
8,27
